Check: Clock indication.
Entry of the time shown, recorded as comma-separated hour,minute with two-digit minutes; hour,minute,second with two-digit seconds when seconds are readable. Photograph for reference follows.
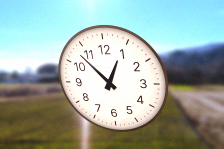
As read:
12,53
